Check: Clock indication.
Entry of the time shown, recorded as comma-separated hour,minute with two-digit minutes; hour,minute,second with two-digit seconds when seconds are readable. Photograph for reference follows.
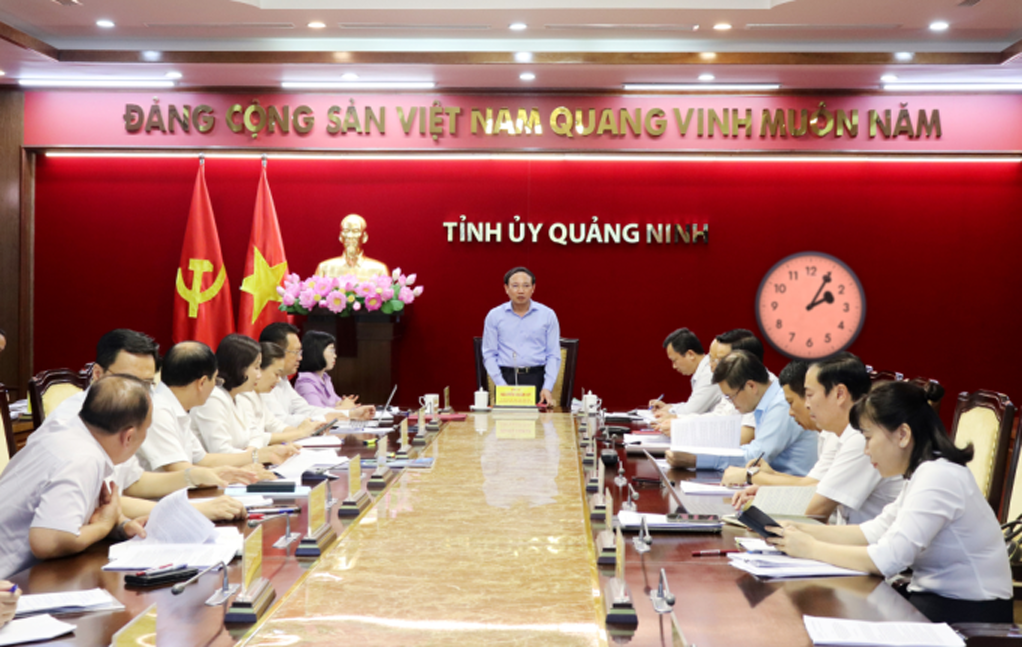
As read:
2,05
